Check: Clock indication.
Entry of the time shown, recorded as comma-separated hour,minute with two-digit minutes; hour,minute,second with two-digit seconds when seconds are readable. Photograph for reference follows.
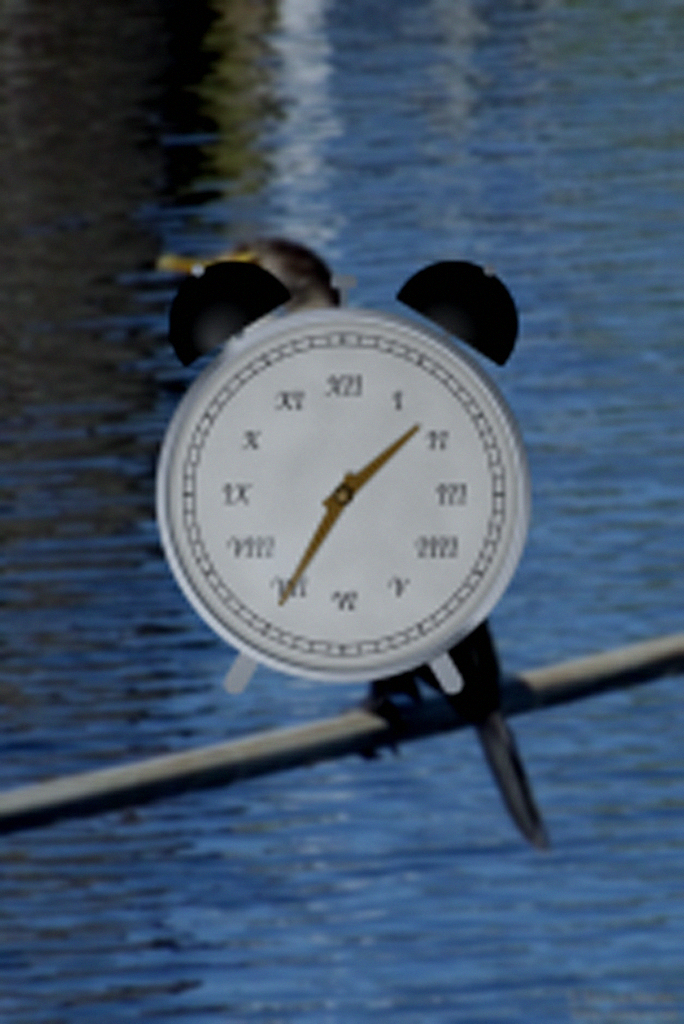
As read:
1,35
